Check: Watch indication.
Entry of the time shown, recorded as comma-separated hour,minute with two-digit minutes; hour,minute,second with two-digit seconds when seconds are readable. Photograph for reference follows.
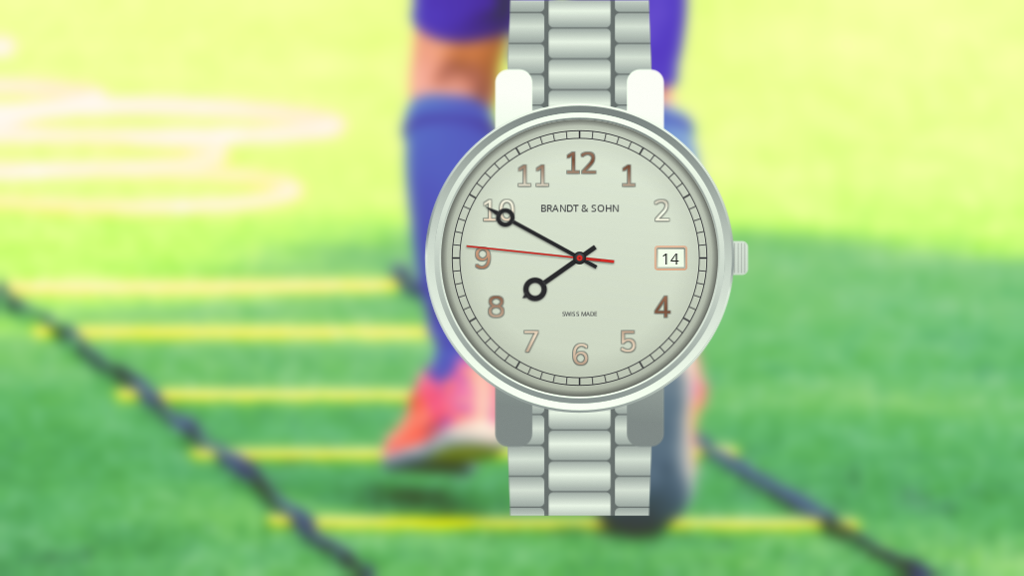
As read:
7,49,46
